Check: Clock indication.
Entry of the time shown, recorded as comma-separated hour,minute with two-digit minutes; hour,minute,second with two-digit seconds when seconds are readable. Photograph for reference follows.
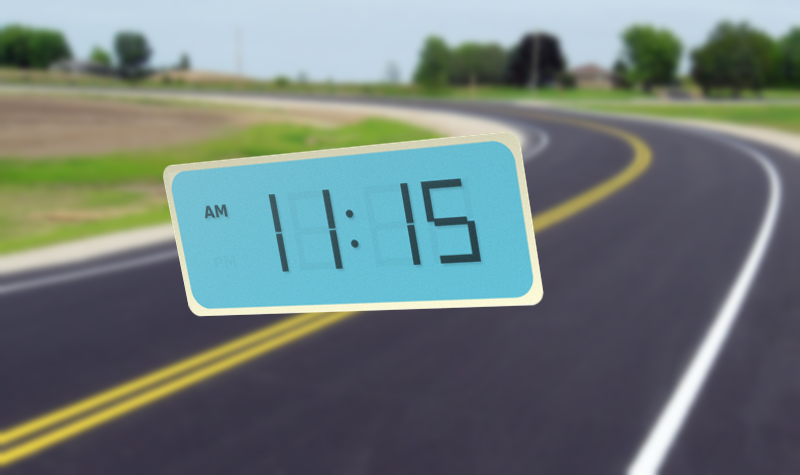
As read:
11,15
